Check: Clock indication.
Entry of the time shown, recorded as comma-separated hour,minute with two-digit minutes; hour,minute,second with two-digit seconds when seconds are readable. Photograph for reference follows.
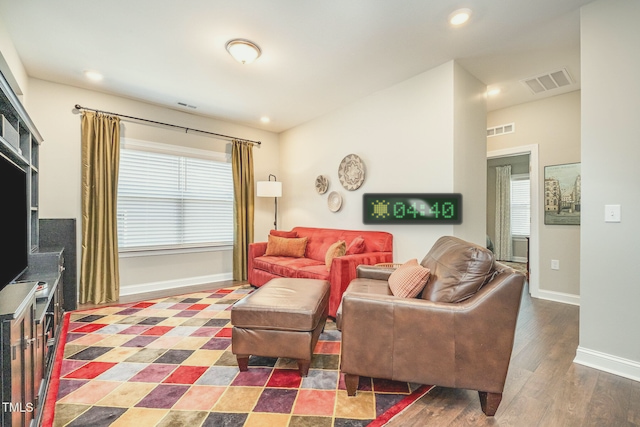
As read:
4,40
